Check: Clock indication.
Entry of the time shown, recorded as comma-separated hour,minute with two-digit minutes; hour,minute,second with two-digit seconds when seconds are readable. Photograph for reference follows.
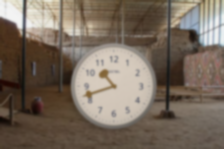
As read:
10,42
